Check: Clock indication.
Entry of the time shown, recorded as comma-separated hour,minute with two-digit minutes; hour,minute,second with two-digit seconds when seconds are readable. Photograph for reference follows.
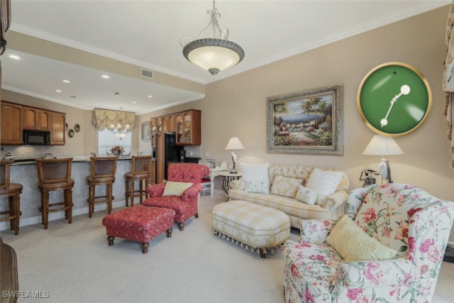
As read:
1,34
